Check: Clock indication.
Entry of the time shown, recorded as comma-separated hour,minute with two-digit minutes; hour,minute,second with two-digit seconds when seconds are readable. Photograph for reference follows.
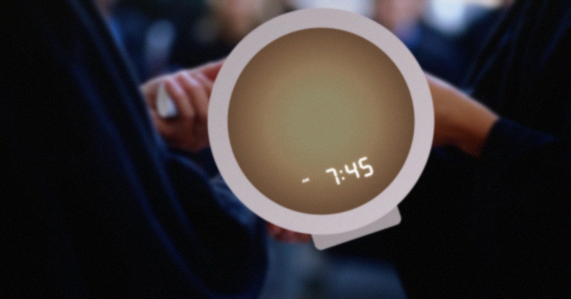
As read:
7,45
